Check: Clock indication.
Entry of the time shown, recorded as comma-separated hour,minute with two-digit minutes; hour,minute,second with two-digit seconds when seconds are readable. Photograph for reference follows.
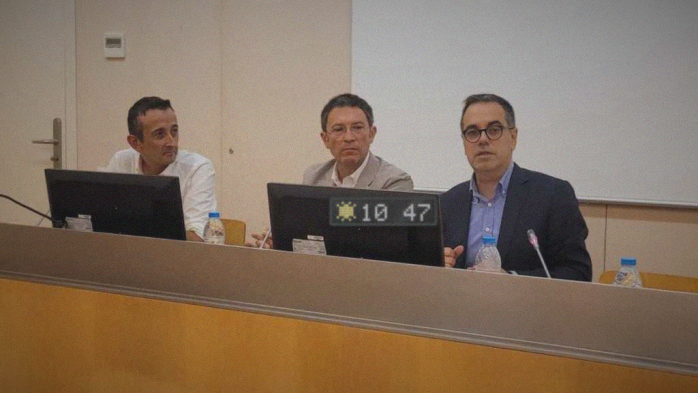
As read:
10,47
